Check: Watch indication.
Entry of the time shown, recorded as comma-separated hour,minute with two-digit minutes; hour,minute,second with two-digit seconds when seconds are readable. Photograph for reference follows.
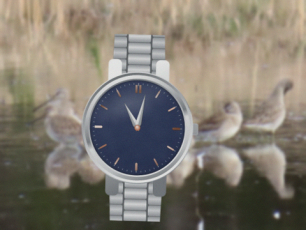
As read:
11,02
